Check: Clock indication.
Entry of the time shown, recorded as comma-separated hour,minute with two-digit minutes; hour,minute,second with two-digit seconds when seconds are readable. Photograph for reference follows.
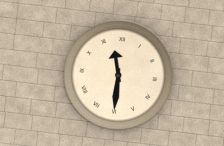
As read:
11,30
